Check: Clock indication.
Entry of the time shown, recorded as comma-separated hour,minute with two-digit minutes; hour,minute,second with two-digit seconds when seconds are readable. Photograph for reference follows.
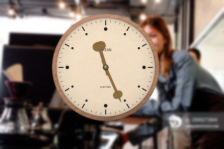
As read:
11,26
